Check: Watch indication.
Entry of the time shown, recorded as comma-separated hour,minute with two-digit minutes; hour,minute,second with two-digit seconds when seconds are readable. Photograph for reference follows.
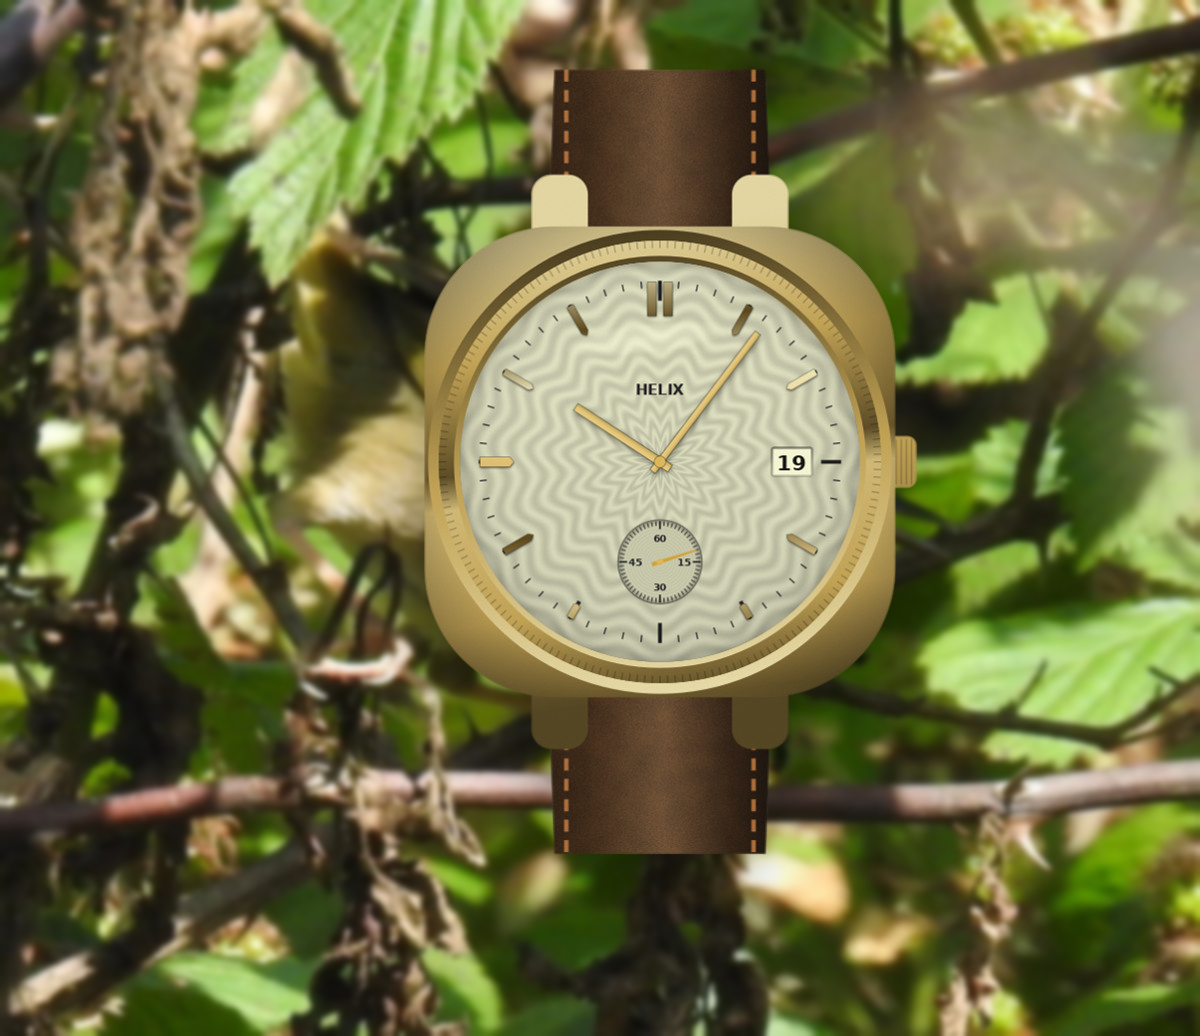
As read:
10,06,12
